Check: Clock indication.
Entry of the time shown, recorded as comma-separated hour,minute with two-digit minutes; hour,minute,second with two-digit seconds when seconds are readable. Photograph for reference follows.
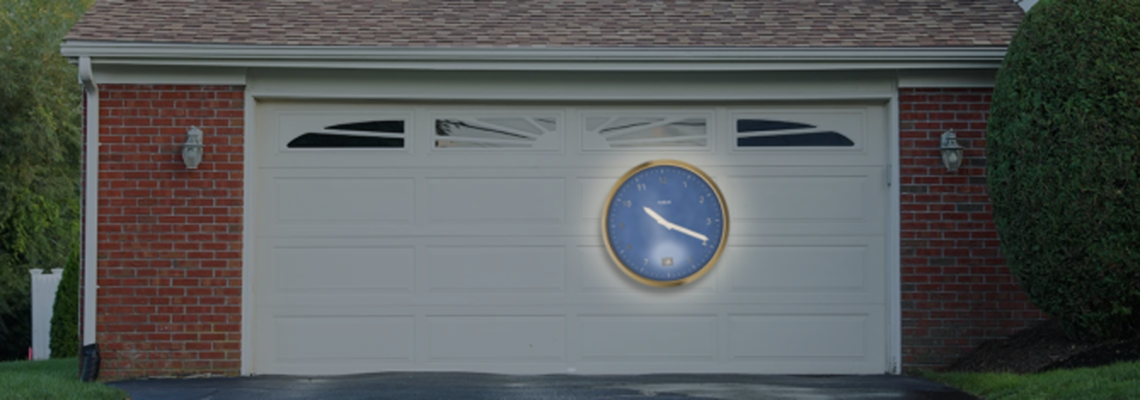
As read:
10,19
